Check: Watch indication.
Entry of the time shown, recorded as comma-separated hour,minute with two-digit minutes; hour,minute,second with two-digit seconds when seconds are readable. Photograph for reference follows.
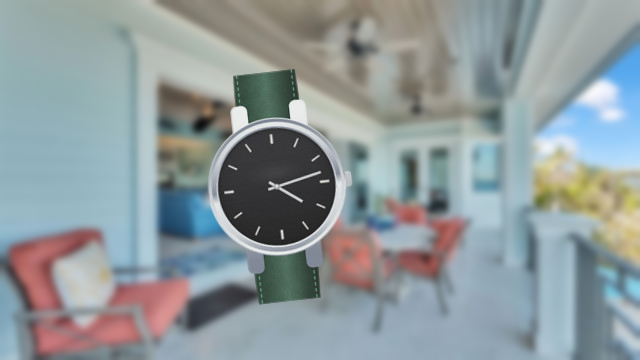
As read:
4,13
